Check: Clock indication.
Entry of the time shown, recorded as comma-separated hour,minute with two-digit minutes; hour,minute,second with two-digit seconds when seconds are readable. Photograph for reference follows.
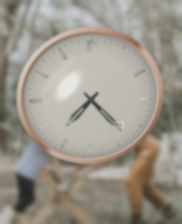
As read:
7,23
